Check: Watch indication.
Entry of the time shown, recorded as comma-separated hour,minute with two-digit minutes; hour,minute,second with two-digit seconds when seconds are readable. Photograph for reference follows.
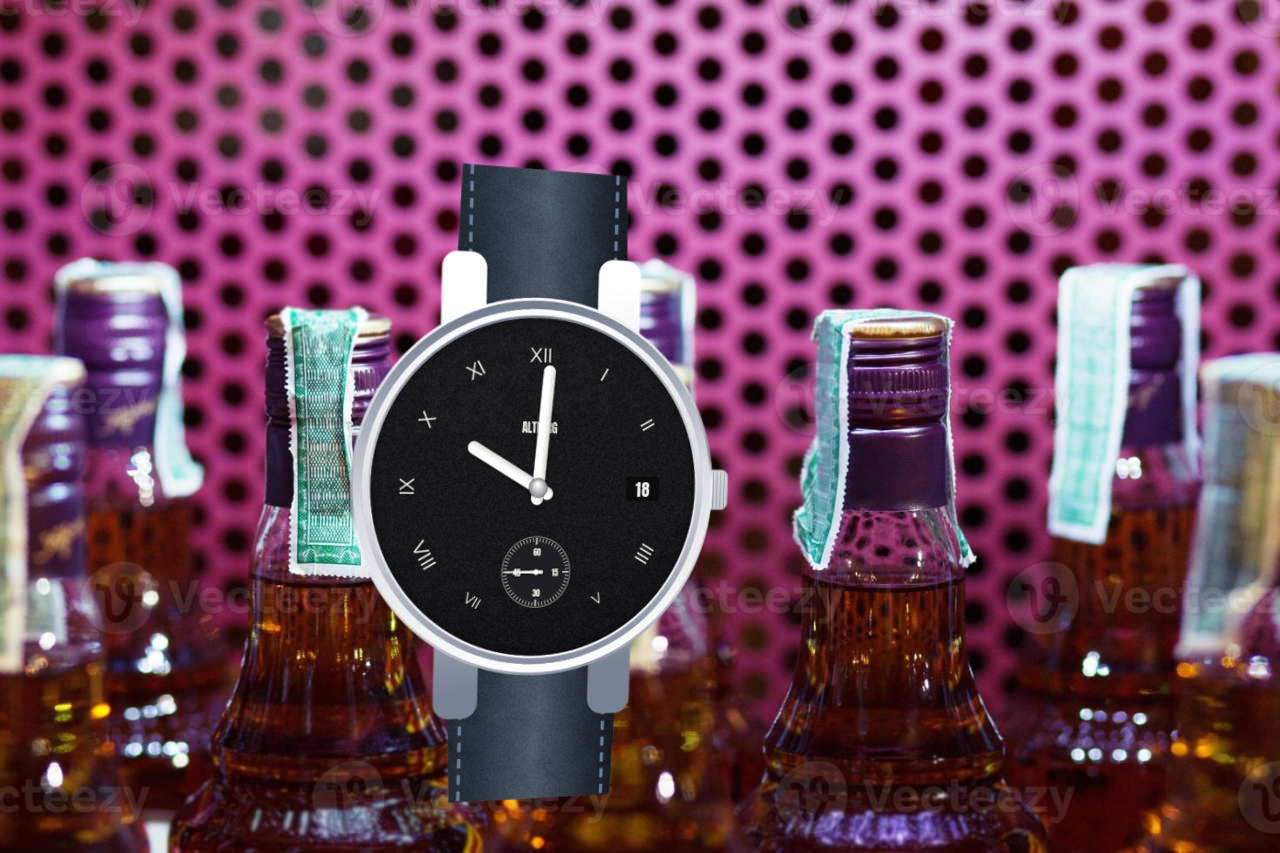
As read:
10,00,45
